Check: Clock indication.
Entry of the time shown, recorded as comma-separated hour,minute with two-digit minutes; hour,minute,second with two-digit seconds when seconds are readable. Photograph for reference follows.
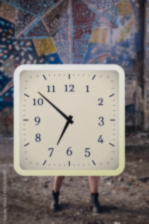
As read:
6,52
